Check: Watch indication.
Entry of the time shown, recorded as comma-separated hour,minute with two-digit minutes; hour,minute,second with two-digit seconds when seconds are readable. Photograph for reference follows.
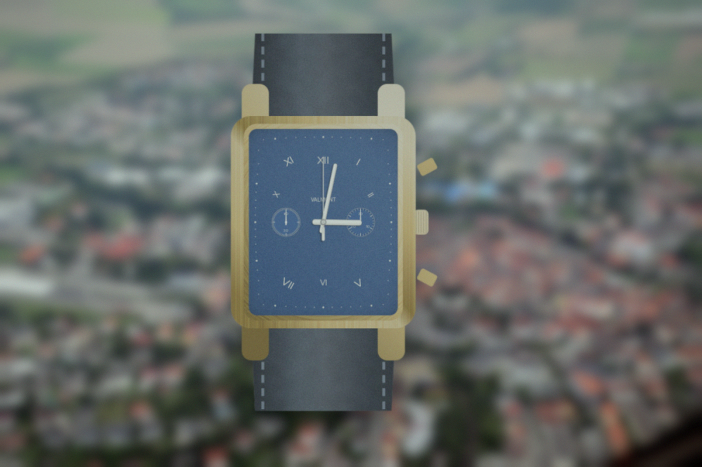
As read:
3,02
